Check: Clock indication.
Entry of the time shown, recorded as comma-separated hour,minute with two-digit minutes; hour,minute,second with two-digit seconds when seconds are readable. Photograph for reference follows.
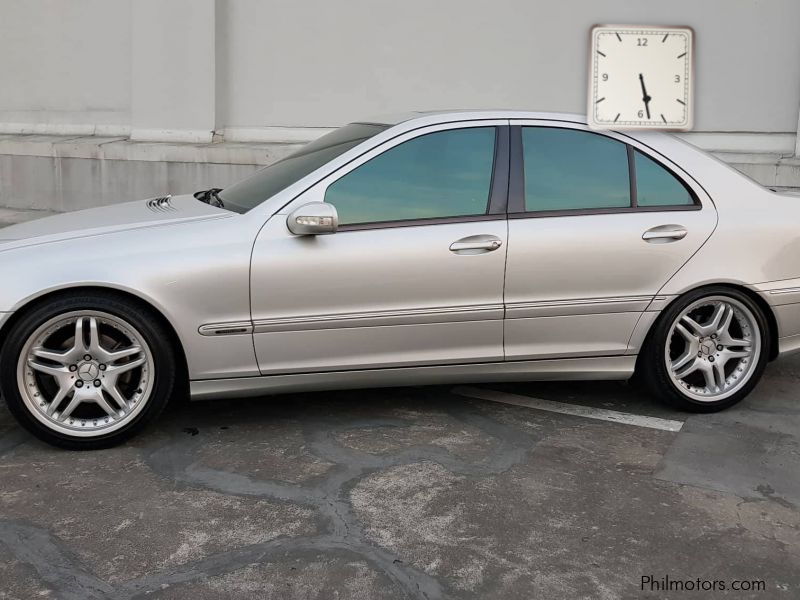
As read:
5,28
